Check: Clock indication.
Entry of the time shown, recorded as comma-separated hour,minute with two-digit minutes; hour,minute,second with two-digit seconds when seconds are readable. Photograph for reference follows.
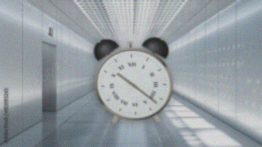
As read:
10,22
